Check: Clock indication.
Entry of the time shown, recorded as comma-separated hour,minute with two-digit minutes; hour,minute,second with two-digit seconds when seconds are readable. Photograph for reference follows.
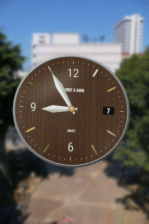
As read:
8,55
